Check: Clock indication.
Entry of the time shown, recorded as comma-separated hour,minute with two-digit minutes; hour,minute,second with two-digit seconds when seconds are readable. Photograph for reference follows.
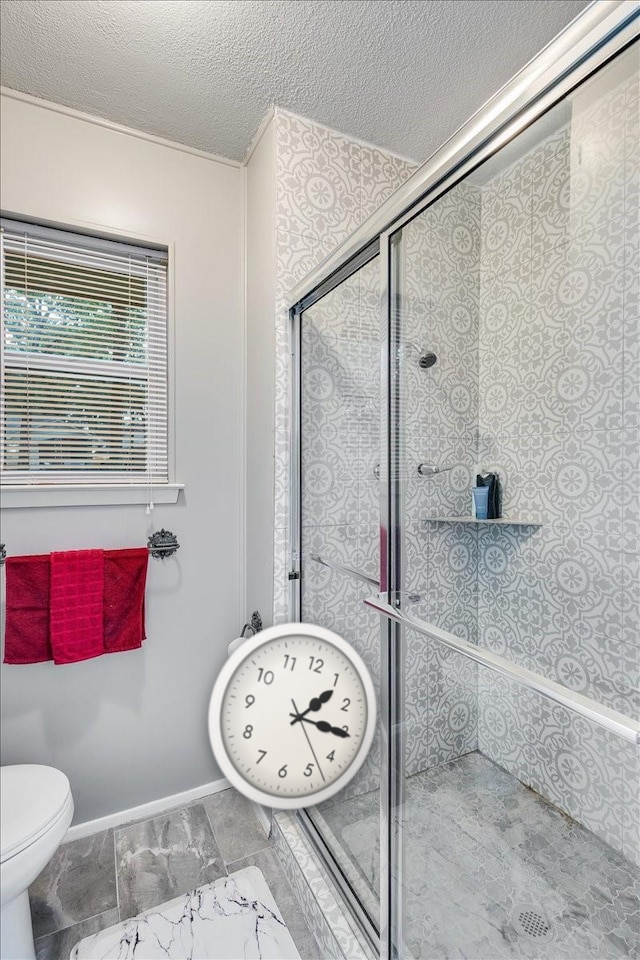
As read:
1,15,23
